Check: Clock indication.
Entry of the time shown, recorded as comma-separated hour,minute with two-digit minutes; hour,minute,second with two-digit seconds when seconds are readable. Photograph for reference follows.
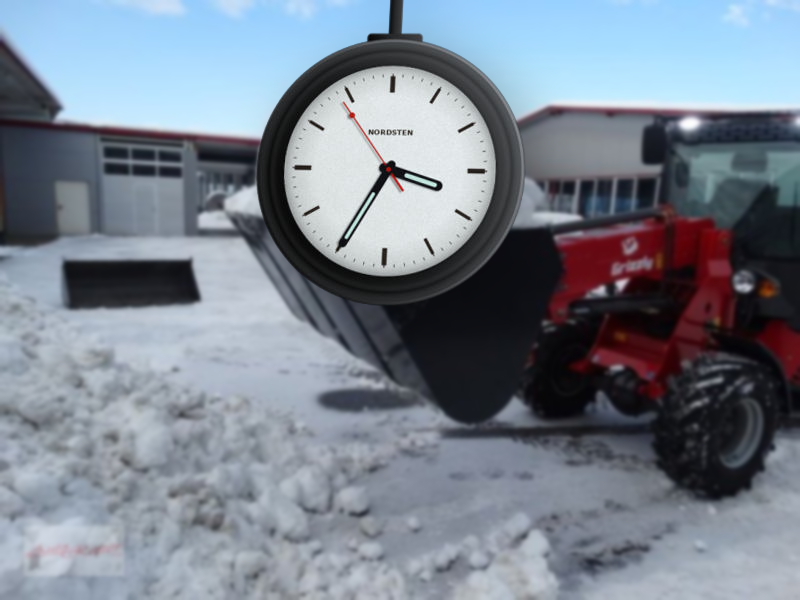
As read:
3,34,54
